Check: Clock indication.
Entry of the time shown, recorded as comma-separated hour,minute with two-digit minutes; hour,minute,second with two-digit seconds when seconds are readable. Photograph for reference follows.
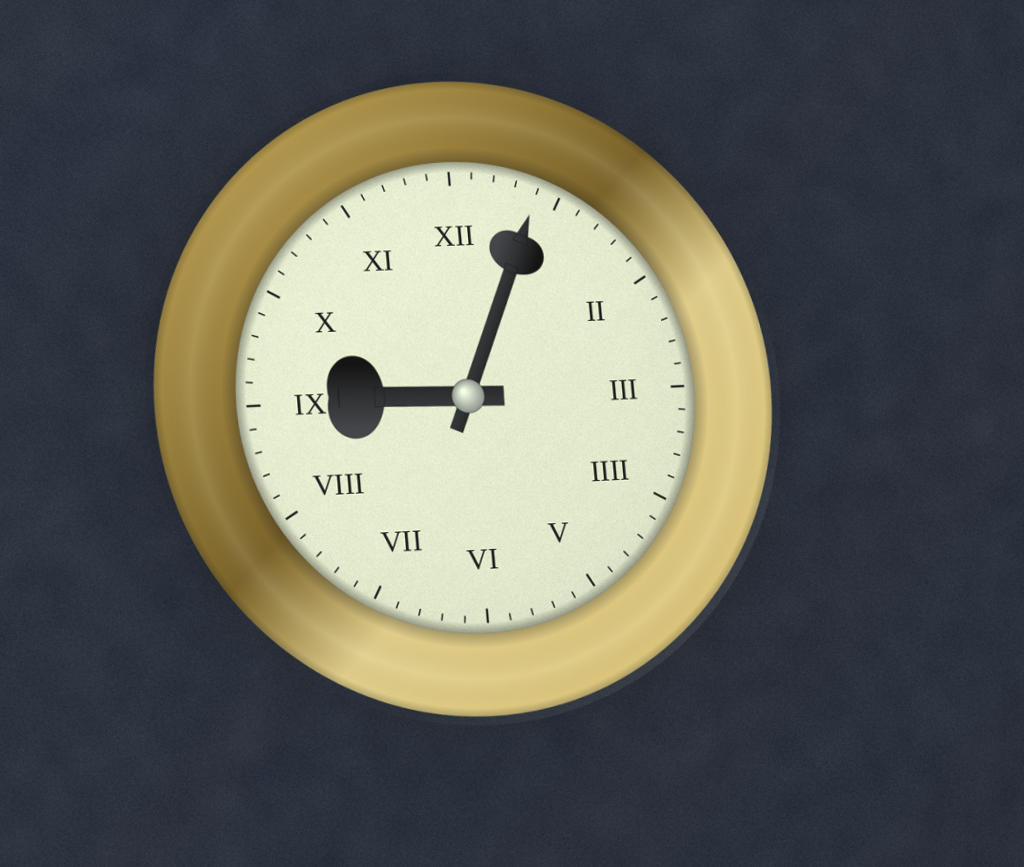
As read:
9,04
